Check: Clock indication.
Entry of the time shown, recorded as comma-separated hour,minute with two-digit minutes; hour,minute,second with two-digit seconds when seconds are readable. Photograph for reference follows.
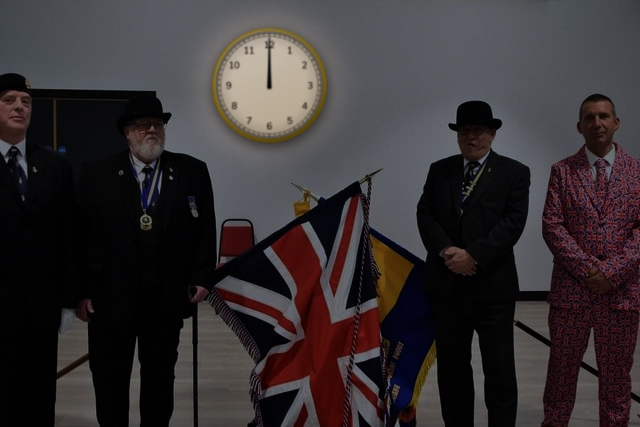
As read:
12,00
